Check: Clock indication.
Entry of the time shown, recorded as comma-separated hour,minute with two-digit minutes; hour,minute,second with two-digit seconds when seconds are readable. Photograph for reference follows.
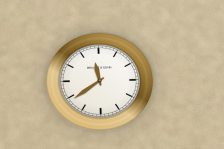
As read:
11,39
